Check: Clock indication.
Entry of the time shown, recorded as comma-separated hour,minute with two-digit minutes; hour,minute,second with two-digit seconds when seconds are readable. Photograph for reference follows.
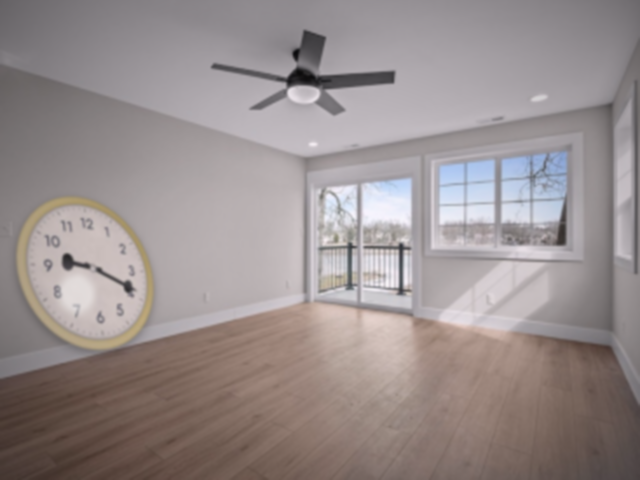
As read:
9,19
